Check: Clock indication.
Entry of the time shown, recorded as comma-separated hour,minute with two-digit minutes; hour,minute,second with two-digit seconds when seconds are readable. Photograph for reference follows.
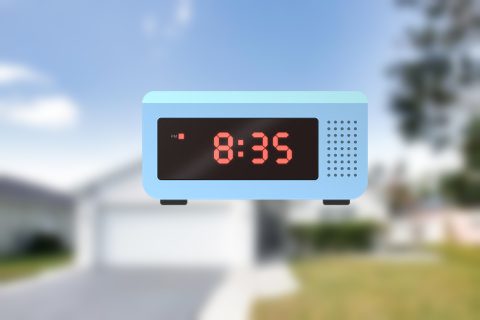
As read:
8,35
